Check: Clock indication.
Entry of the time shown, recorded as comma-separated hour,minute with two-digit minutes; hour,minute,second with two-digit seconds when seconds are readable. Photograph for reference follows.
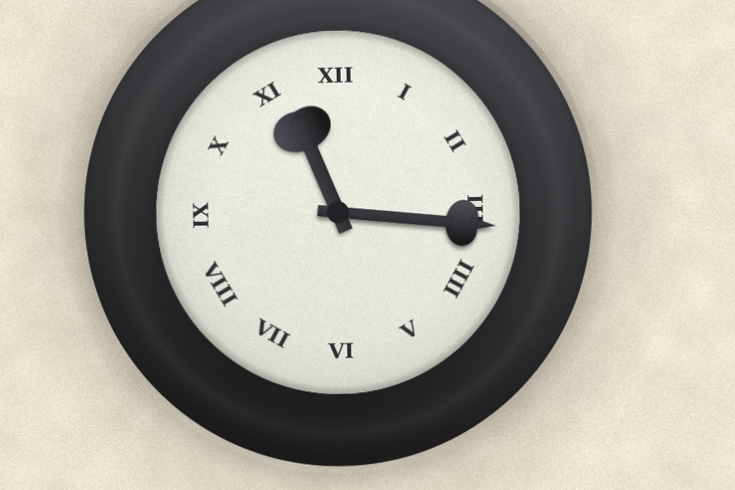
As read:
11,16
